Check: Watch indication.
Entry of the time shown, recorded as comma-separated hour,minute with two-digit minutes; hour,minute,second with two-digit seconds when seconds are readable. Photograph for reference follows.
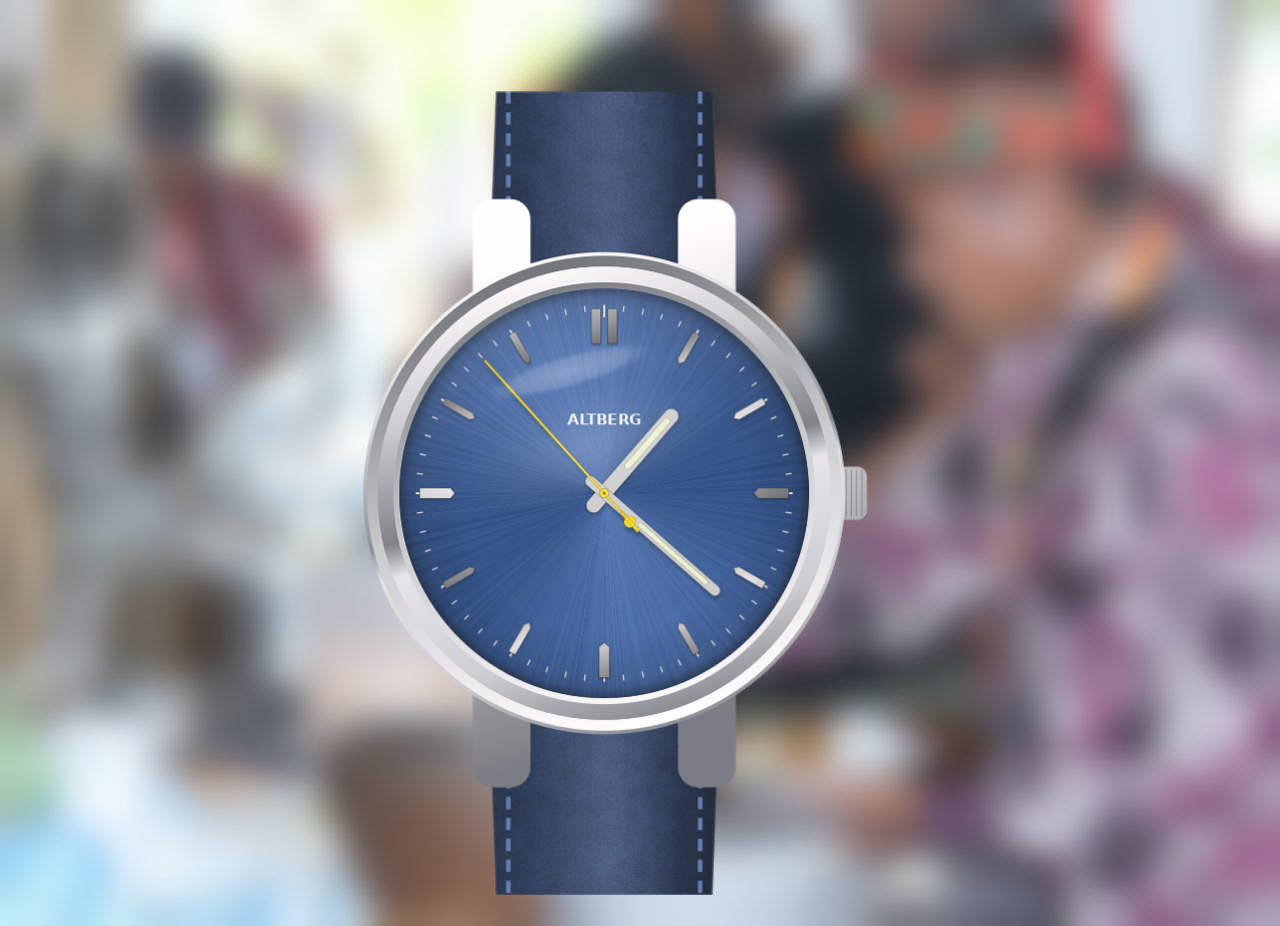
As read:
1,21,53
